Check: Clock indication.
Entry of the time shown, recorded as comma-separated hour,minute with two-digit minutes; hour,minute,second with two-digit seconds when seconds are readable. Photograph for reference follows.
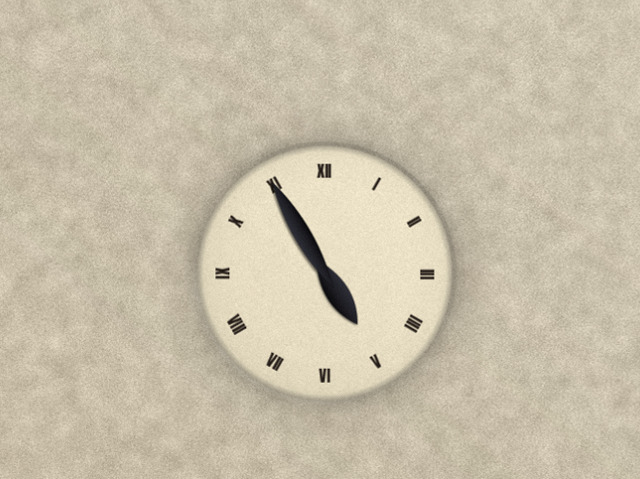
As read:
4,55
